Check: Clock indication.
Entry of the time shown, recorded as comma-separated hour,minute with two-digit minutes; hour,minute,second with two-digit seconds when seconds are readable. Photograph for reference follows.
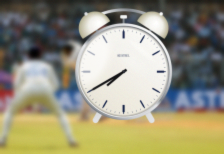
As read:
7,40
